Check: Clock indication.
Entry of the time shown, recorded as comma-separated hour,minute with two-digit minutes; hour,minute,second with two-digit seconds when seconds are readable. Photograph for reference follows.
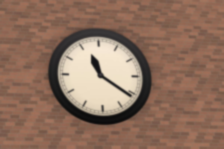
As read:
11,21
